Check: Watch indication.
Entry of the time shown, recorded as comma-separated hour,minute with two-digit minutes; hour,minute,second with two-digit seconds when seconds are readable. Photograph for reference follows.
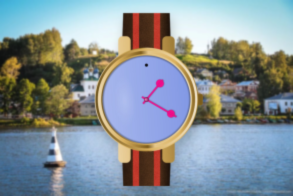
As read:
1,20
